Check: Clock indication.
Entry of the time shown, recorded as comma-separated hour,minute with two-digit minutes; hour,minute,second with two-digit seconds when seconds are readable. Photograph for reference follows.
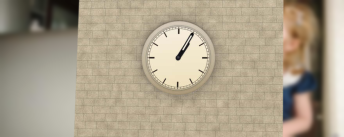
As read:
1,05
